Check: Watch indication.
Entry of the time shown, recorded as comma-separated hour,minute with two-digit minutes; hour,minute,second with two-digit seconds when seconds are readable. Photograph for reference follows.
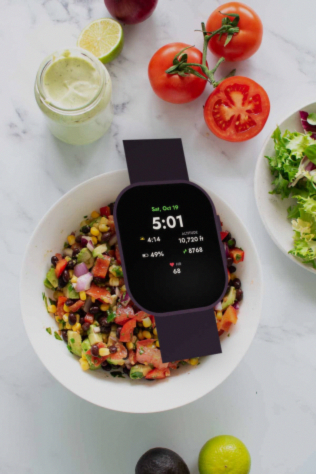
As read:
5,01
